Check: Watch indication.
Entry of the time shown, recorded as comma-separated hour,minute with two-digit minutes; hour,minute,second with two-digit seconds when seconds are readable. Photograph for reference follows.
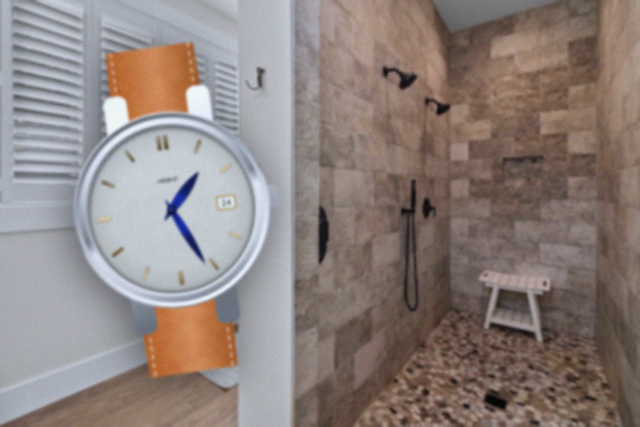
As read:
1,26
